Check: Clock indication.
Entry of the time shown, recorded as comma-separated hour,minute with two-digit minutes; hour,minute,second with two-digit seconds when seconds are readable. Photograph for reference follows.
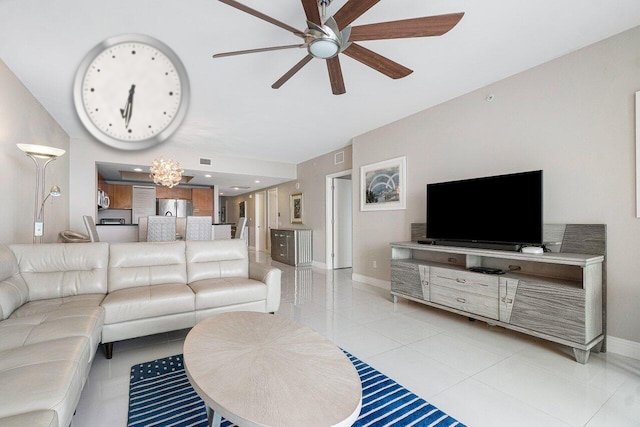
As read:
6,31
